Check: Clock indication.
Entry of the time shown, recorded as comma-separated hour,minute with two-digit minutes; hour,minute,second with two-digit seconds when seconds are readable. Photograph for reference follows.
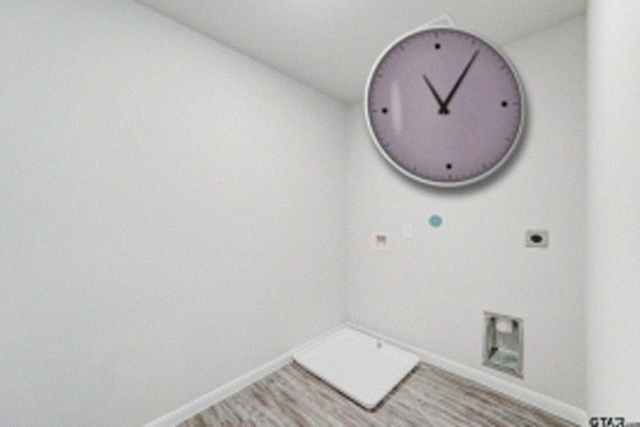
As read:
11,06
